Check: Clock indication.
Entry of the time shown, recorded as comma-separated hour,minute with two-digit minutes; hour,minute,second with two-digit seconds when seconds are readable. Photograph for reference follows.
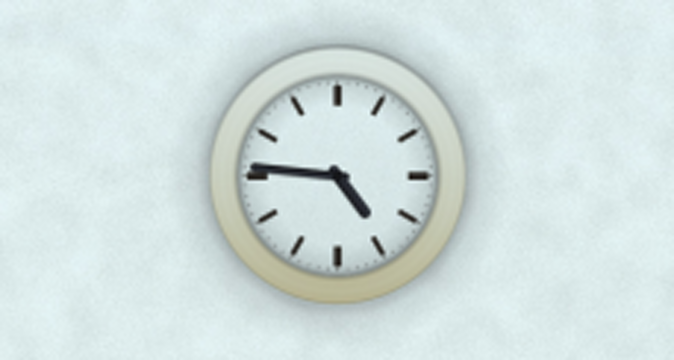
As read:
4,46
